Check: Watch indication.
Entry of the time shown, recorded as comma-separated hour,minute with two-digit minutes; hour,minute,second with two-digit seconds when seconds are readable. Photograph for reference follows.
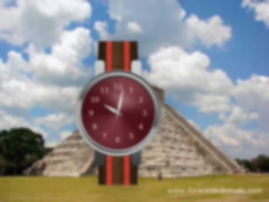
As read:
10,02
